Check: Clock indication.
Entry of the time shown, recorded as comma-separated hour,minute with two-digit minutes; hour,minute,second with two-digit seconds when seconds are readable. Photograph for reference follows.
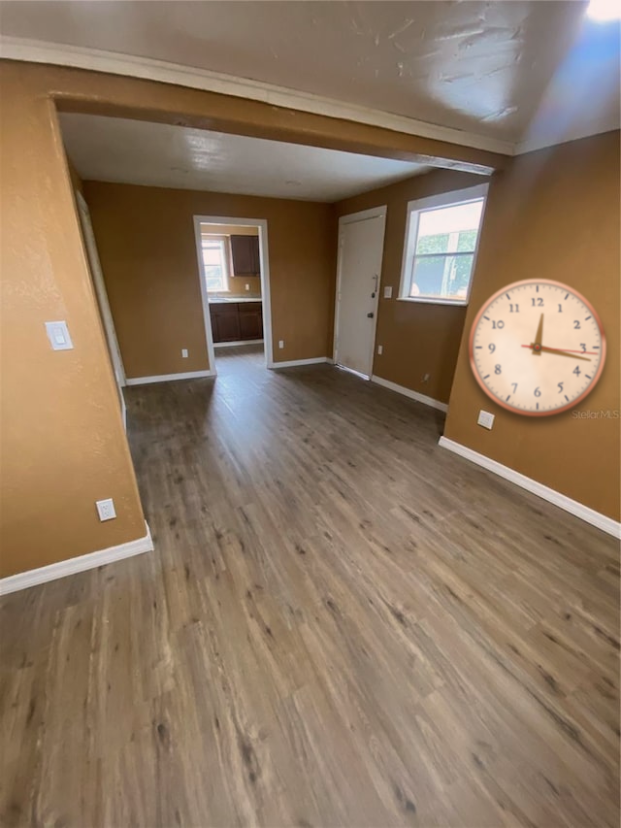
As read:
12,17,16
